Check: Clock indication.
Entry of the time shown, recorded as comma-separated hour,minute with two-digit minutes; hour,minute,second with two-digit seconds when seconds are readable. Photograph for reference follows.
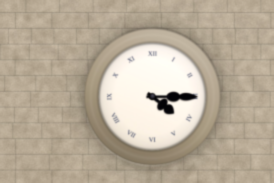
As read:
4,15
